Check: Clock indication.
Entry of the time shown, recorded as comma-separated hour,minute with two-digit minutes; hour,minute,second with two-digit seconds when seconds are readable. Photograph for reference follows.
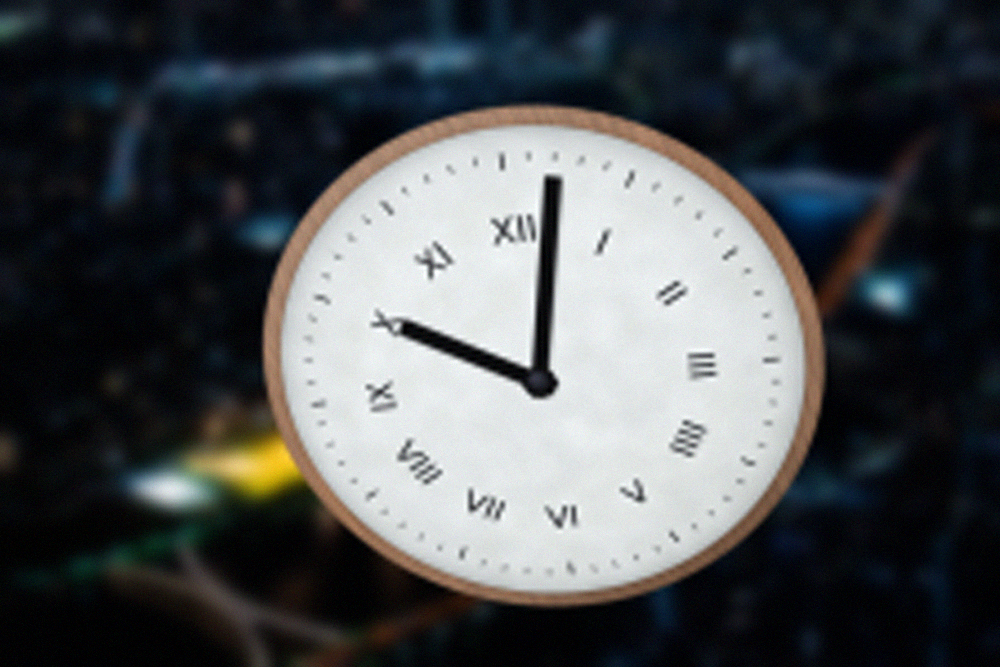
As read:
10,02
